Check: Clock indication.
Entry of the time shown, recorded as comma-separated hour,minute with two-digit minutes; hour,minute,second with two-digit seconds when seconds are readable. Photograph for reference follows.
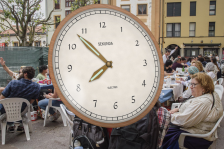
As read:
7,53
